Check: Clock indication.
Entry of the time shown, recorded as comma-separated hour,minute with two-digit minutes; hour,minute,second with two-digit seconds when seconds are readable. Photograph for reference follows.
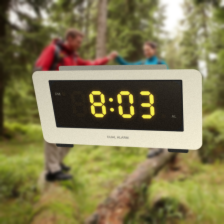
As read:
8,03
